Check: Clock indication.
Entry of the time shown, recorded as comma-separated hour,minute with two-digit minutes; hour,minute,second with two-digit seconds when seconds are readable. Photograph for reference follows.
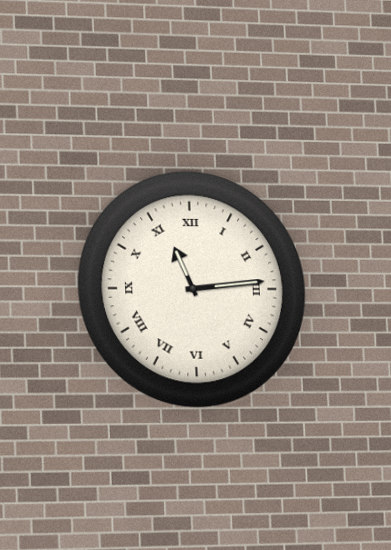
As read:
11,14
